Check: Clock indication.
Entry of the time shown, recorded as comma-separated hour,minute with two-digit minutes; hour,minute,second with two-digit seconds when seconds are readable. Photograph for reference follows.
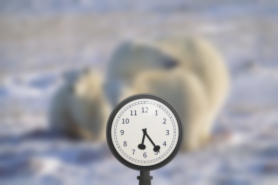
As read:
6,24
